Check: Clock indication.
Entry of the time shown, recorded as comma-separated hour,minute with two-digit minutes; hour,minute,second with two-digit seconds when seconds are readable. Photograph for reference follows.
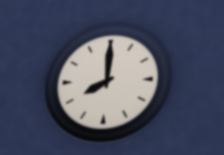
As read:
8,00
